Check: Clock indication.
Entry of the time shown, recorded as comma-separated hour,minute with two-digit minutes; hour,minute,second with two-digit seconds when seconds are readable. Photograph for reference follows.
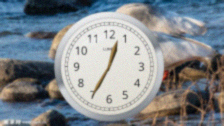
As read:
12,35
